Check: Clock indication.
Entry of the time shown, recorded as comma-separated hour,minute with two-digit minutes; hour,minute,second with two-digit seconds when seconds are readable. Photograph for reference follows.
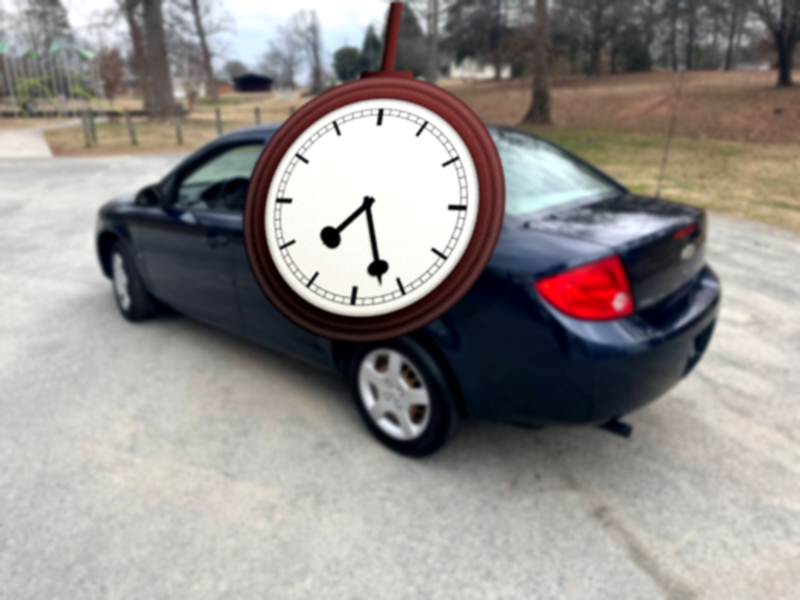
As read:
7,27
